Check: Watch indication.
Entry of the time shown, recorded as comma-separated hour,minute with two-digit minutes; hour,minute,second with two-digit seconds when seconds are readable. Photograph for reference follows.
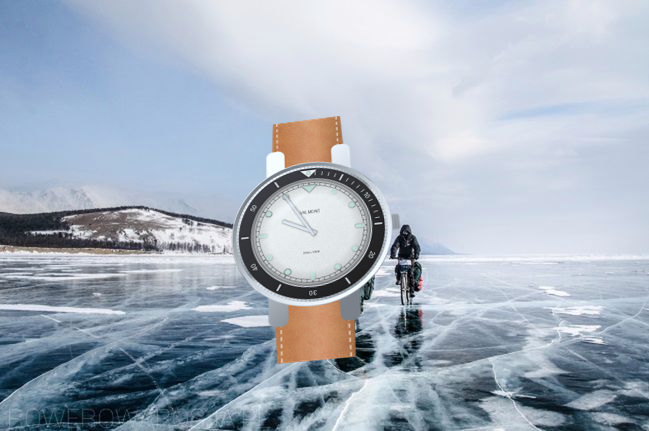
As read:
9,55
